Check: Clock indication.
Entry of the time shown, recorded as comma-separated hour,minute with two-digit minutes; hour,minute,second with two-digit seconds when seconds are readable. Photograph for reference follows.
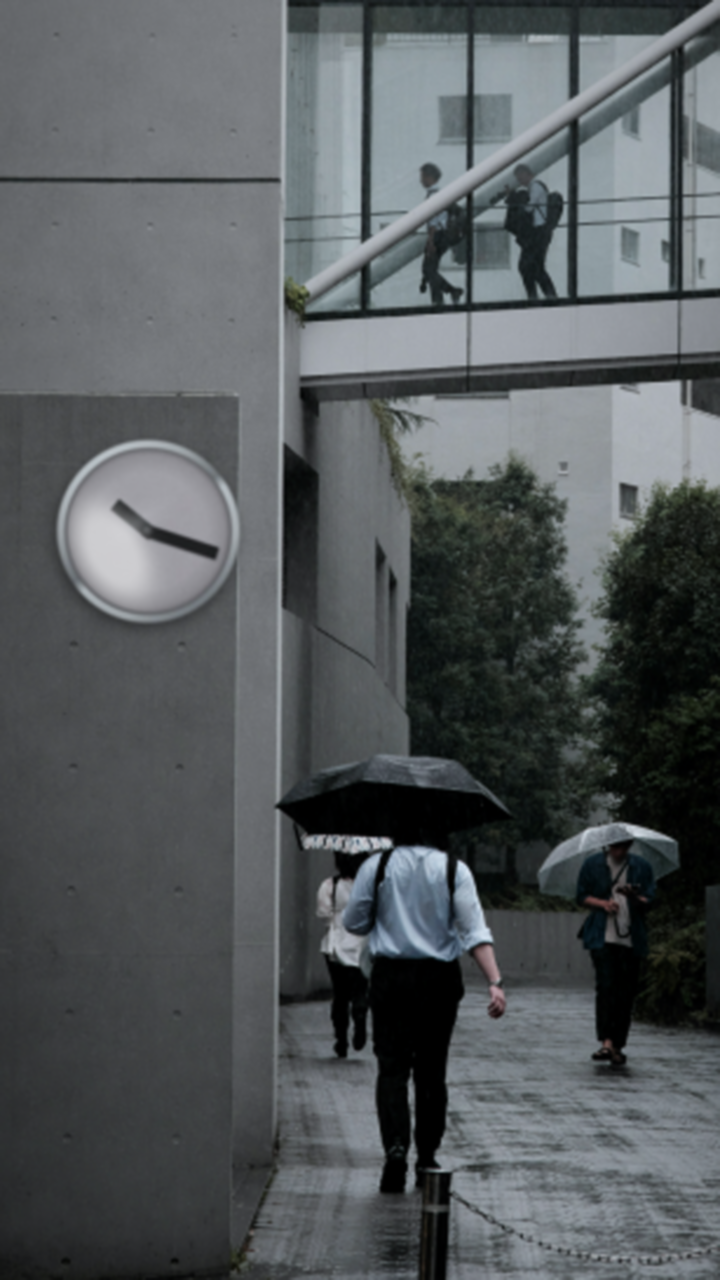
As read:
10,18
